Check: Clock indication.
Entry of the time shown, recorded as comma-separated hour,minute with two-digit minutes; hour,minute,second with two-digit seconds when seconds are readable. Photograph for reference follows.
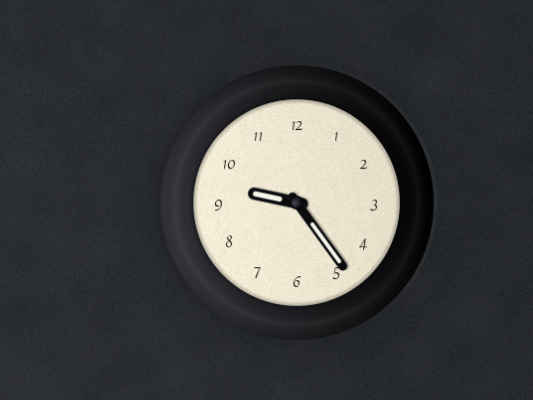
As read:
9,24
